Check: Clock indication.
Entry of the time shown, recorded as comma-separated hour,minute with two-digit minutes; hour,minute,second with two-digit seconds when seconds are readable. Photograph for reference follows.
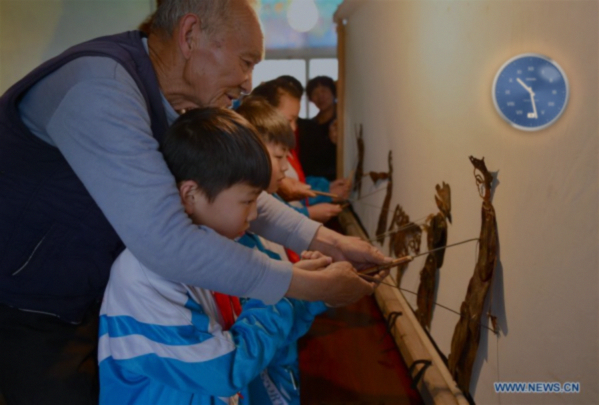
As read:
10,28
